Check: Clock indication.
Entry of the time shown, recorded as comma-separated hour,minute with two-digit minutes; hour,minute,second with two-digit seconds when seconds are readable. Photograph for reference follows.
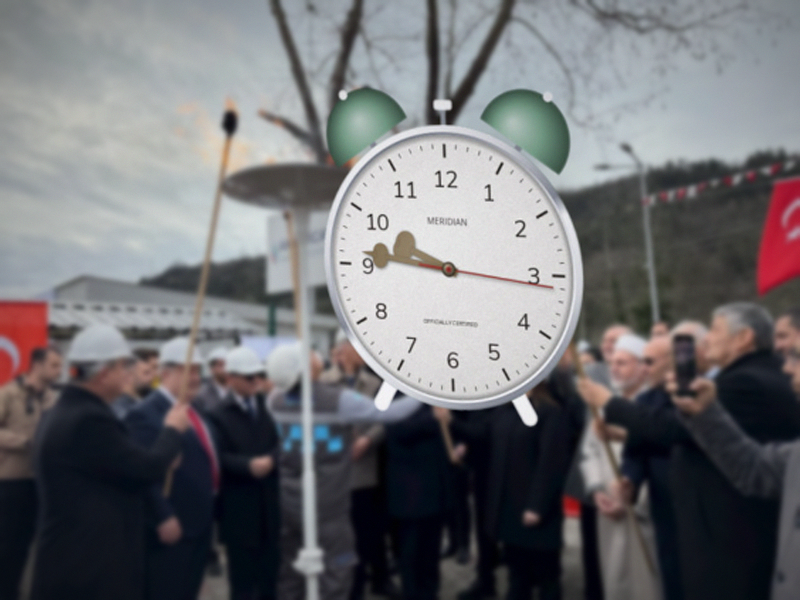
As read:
9,46,16
